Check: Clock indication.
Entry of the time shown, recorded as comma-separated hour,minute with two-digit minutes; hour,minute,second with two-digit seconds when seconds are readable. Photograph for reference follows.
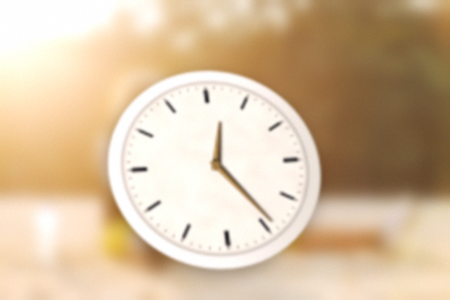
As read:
12,24
